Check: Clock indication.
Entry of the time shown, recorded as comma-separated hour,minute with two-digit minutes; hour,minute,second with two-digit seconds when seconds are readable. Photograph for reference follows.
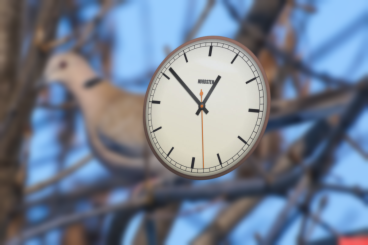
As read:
12,51,28
